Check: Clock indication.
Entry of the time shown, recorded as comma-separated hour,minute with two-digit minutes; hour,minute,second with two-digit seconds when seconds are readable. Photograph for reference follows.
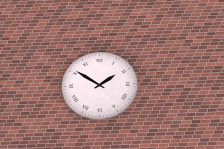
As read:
1,51
